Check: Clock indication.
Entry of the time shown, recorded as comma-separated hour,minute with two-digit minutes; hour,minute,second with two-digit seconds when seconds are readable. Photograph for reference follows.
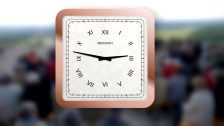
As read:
2,47
